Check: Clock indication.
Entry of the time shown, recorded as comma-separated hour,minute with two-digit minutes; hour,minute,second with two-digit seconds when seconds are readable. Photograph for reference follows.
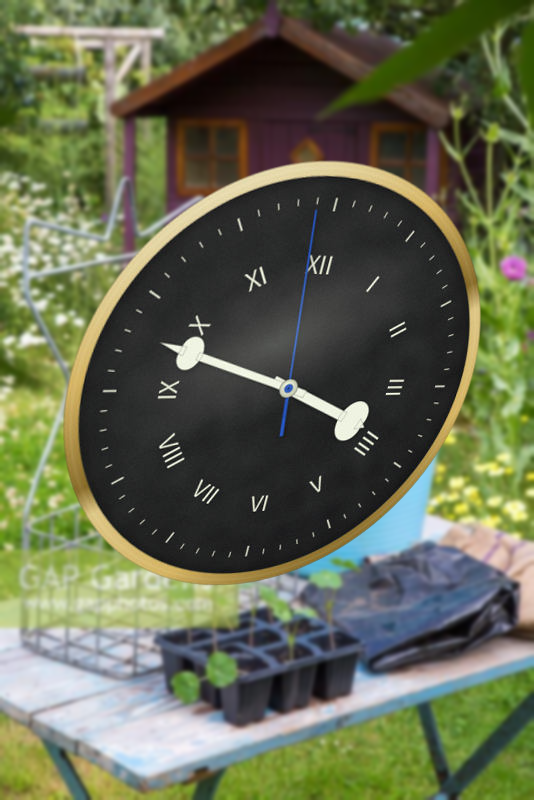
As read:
3,47,59
